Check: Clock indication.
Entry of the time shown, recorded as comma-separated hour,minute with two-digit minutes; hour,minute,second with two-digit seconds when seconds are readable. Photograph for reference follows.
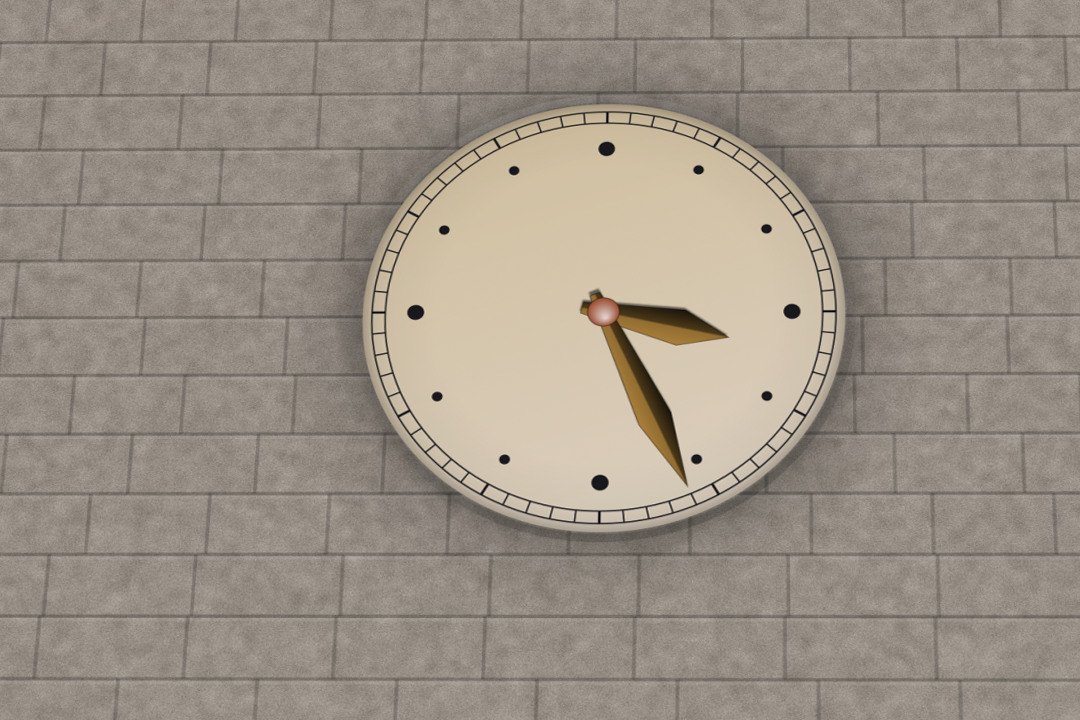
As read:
3,26
